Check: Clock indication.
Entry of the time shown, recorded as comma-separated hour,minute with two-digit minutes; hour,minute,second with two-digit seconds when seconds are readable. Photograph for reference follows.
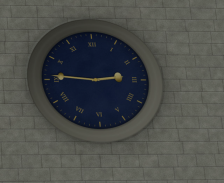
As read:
2,46
